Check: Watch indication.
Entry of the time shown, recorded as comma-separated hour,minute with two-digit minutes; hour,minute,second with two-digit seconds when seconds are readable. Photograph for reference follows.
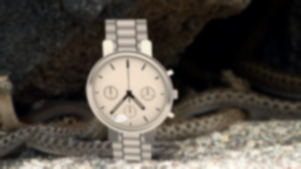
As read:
4,37
